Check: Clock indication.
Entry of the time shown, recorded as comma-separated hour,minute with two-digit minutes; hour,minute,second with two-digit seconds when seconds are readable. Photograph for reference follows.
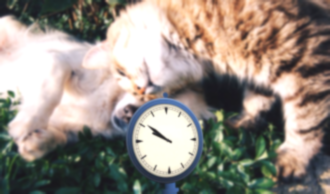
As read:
9,51
